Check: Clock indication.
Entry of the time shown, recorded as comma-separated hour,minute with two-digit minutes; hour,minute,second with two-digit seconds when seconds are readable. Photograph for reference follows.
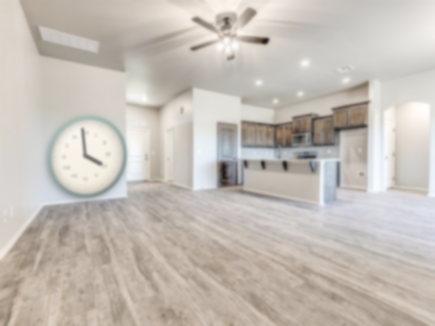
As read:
3,59
